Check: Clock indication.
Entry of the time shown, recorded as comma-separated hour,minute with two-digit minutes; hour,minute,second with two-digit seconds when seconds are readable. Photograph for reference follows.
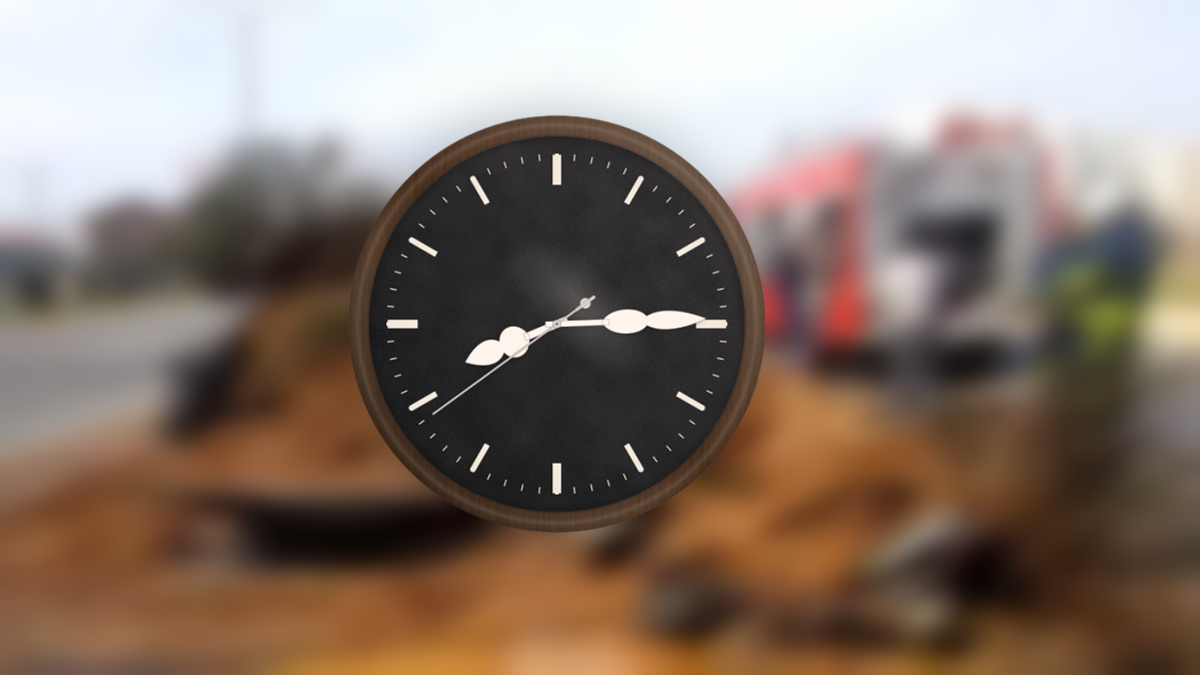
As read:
8,14,39
